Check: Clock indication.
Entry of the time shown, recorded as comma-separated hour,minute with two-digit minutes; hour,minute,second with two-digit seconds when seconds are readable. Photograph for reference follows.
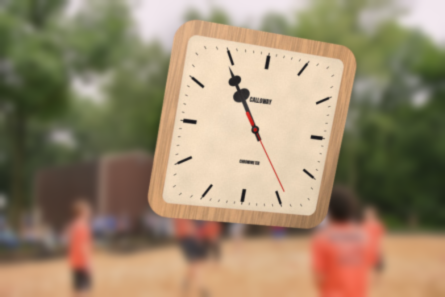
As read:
10,54,24
